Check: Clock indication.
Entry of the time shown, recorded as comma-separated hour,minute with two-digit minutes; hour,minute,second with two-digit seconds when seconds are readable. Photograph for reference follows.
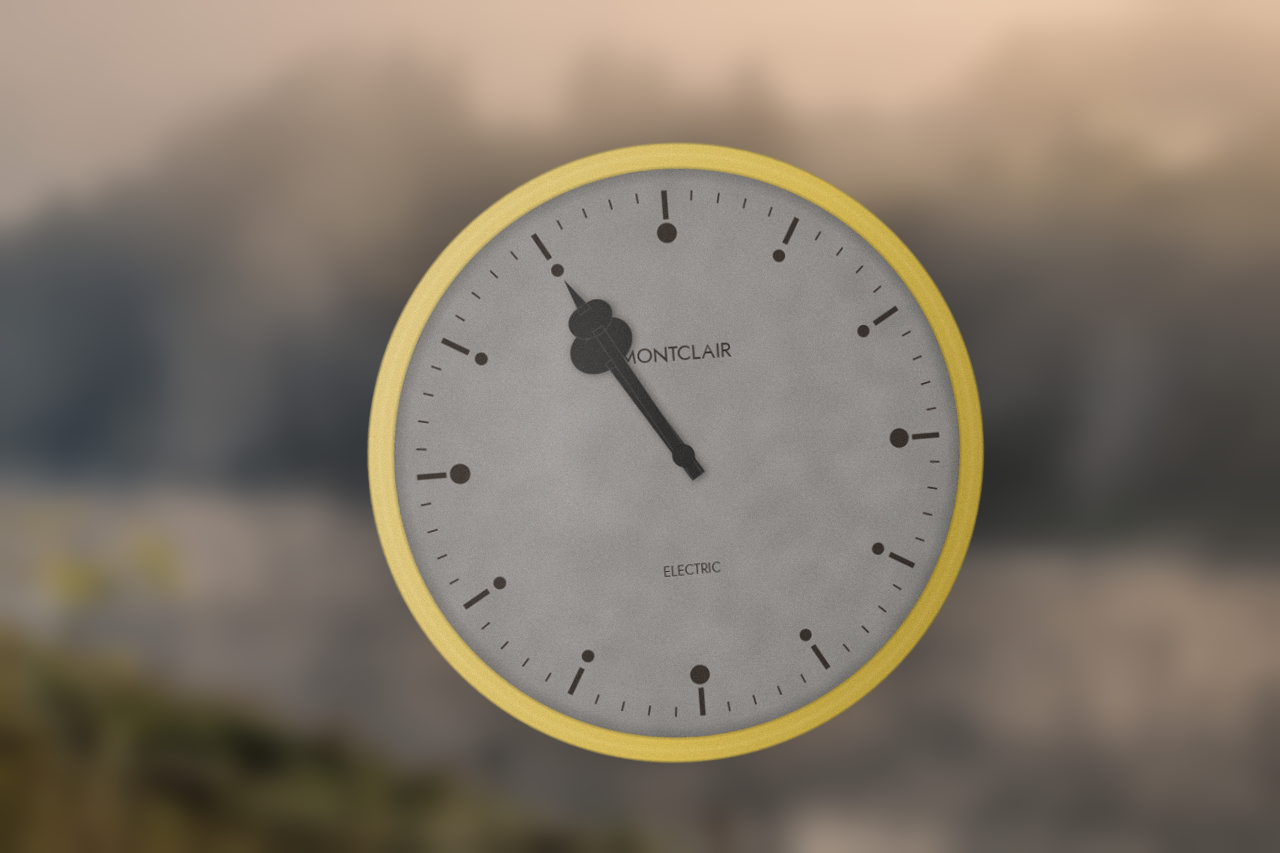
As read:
10,55
